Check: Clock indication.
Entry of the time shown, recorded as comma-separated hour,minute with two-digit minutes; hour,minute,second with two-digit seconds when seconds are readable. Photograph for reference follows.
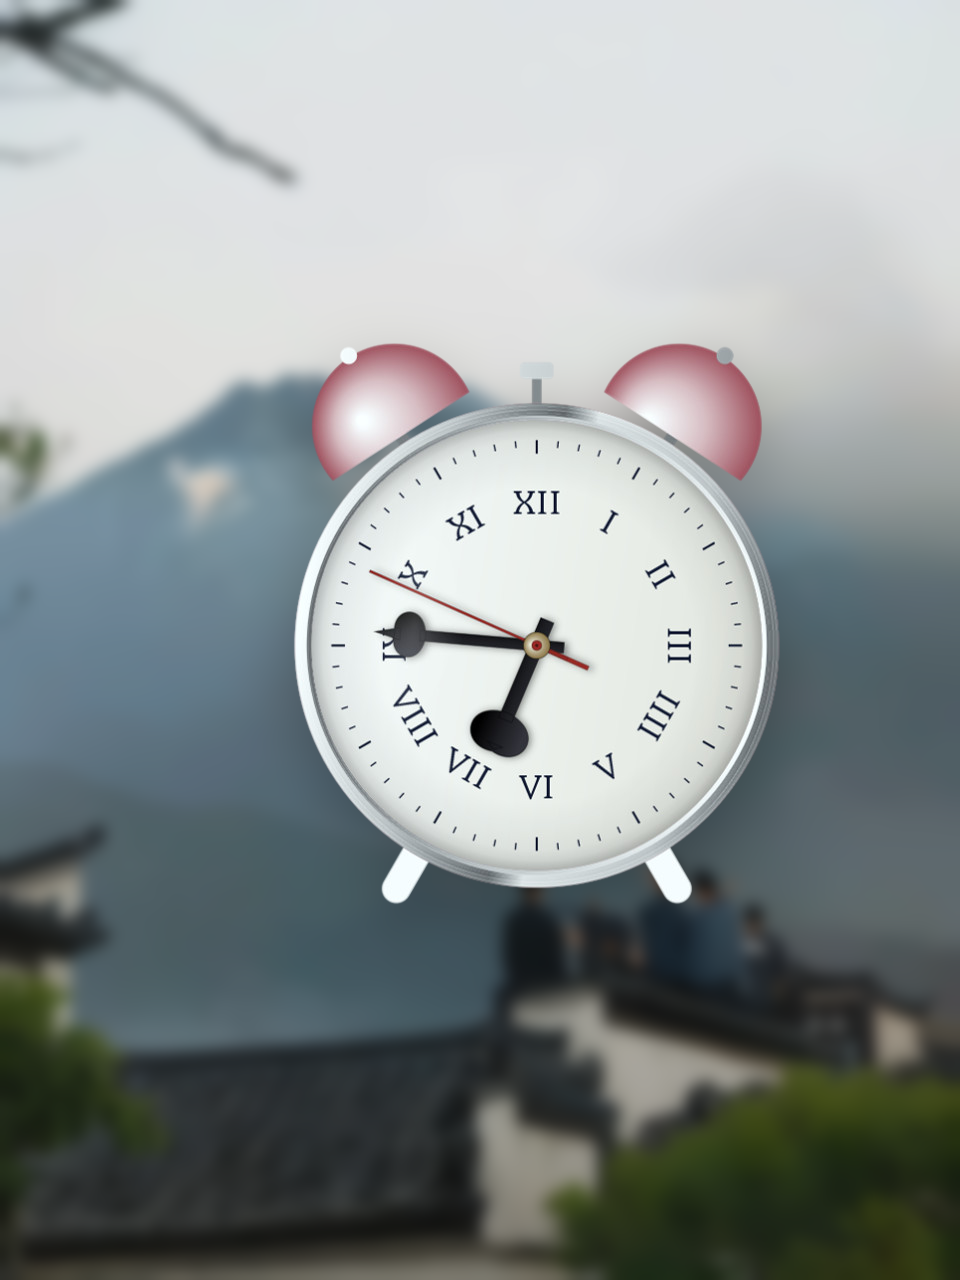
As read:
6,45,49
